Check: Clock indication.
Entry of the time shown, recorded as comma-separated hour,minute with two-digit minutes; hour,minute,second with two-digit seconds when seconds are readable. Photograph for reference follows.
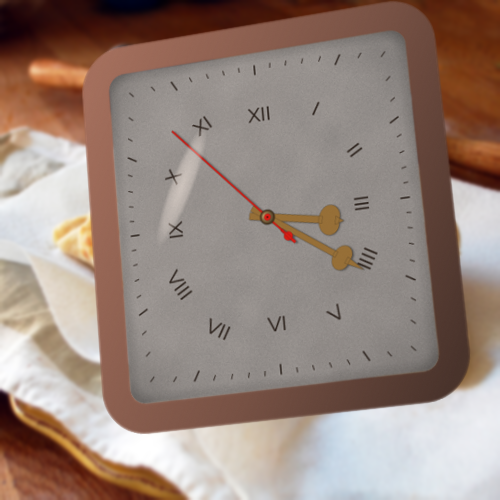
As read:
3,20,53
